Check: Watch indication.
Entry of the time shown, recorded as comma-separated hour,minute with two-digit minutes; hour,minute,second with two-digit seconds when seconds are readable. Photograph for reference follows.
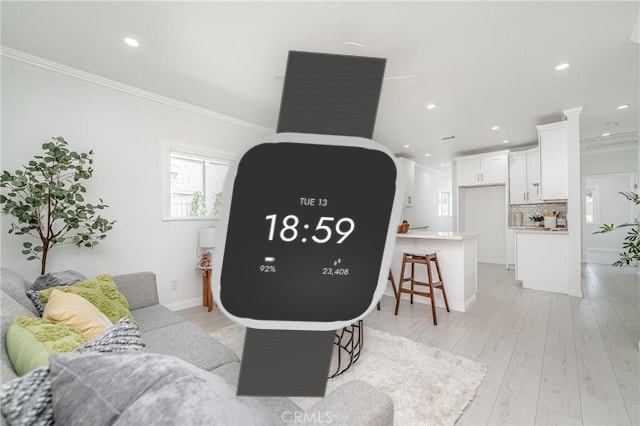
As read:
18,59
